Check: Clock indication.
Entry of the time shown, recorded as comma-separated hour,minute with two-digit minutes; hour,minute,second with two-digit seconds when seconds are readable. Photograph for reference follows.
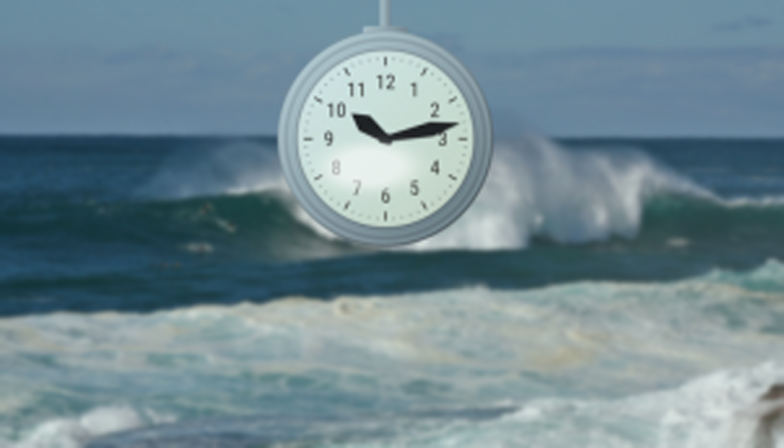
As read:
10,13
